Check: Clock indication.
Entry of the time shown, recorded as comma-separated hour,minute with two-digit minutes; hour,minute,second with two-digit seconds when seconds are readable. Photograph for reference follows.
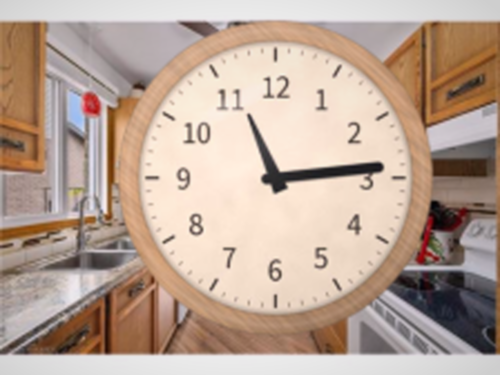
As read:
11,14
